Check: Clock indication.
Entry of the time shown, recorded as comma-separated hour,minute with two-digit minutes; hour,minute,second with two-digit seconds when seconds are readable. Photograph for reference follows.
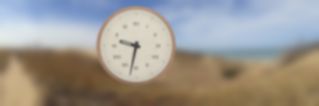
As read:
9,32
